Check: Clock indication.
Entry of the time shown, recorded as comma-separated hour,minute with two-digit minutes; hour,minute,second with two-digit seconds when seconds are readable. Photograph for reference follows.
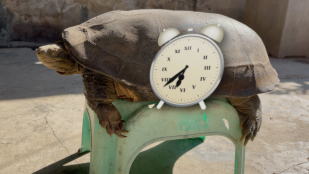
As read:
6,38
